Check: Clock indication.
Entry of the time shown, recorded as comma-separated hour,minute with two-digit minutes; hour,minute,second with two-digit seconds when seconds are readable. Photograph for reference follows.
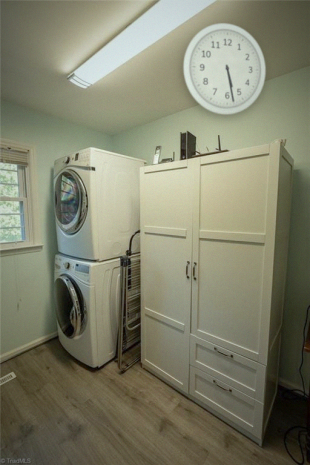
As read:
5,28
